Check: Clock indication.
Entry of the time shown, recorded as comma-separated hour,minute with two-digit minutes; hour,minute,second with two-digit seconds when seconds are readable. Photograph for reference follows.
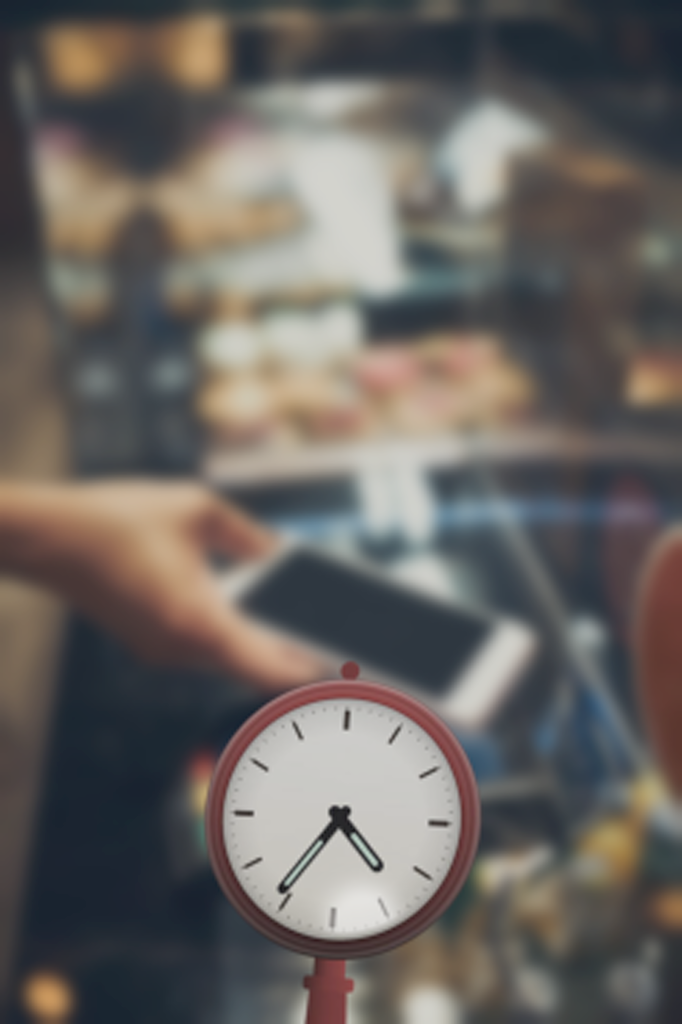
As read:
4,36
